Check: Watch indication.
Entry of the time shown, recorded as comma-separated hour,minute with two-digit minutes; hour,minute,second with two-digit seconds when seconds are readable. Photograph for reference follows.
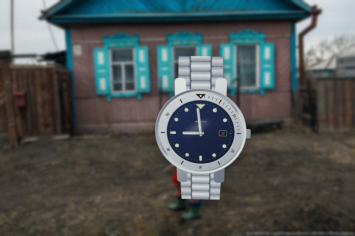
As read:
8,59
